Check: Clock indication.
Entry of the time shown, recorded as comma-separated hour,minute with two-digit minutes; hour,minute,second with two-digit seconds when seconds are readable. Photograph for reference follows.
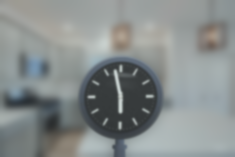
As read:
5,58
